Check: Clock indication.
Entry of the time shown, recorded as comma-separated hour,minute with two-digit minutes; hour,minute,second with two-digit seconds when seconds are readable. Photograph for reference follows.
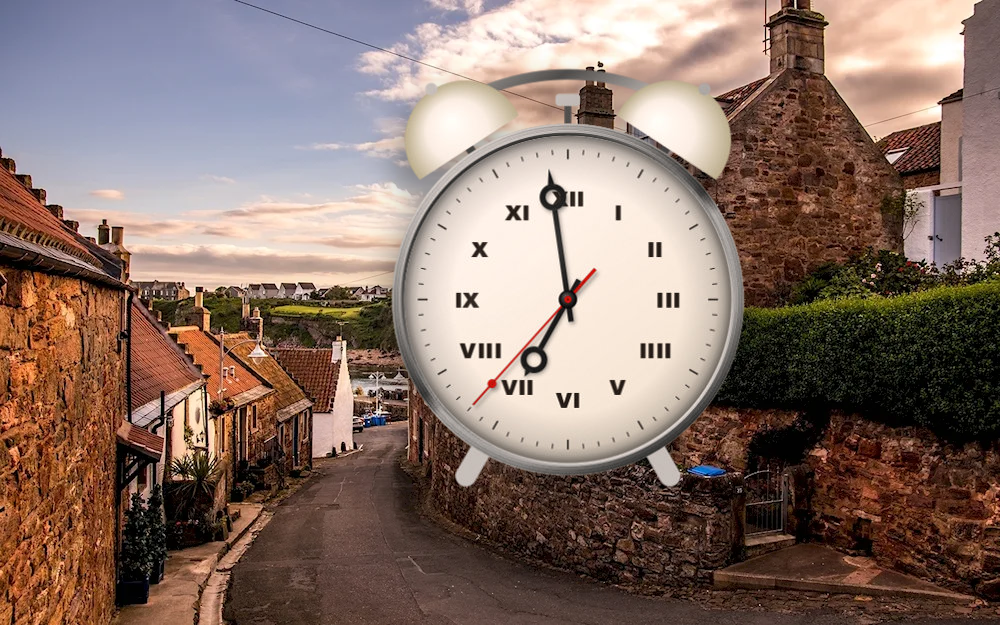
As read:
6,58,37
